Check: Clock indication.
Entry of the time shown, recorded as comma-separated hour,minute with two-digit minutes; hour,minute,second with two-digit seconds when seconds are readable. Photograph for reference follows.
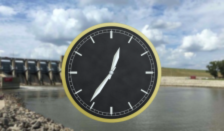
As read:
12,36
